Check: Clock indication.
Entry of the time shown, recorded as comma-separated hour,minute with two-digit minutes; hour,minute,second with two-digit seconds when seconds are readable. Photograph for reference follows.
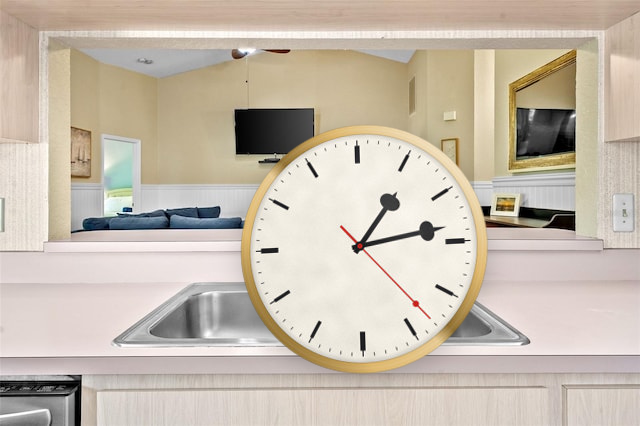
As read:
1,13,23
